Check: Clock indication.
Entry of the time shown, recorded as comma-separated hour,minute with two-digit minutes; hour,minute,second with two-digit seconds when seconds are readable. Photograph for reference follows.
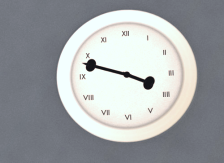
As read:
3,48
